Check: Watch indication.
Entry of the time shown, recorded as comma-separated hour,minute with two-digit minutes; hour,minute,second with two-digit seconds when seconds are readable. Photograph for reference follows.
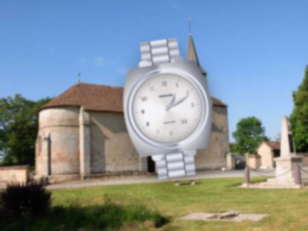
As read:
1,11
